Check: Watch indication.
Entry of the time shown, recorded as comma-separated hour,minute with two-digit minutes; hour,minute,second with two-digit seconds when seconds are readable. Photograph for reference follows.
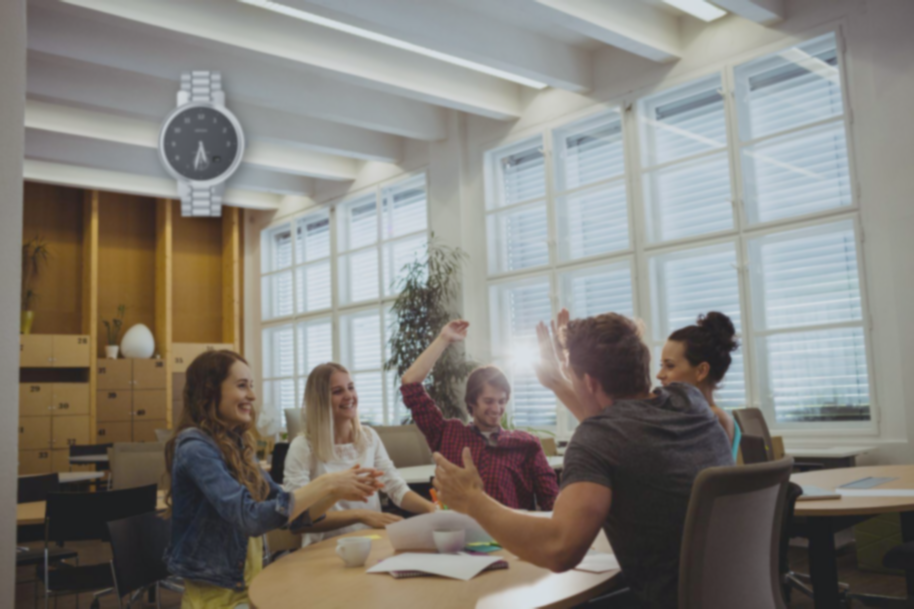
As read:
5,32
